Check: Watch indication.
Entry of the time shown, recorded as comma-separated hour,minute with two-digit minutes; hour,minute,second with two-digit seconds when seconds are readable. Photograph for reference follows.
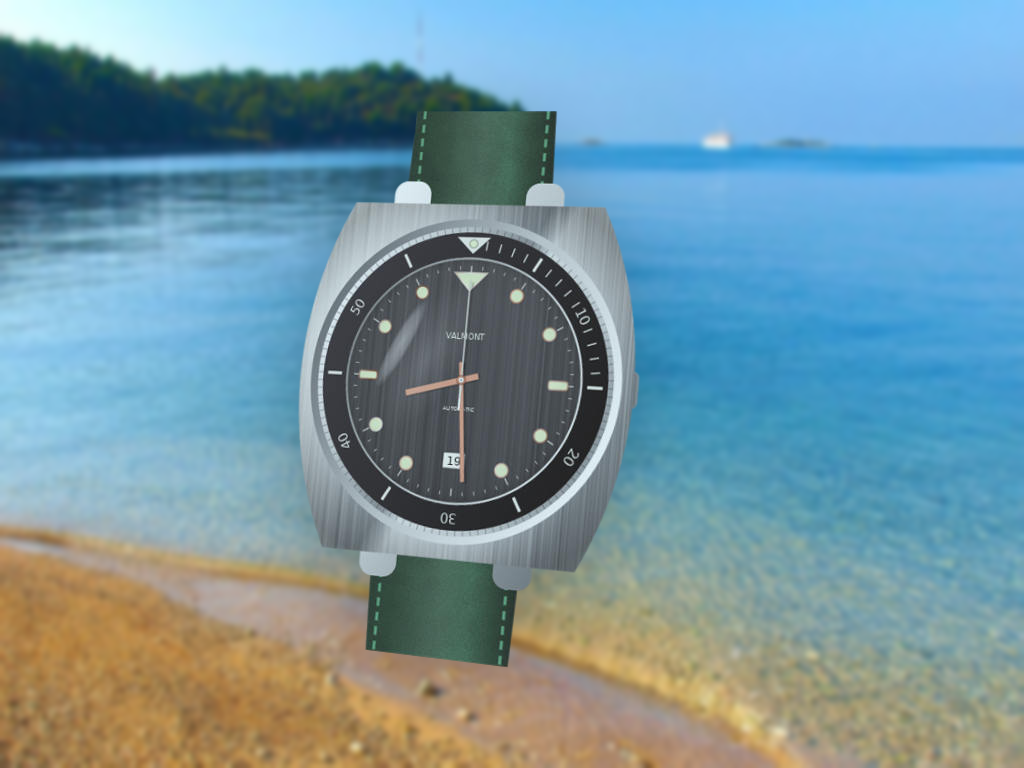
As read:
8,29,00
